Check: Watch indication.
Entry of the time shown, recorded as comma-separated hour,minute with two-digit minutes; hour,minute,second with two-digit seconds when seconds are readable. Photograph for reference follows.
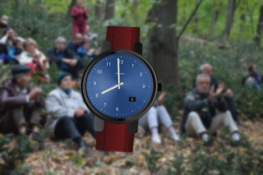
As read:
7,59
